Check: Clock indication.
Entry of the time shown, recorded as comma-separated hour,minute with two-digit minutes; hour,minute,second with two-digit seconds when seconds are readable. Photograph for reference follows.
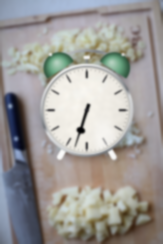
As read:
6,33
